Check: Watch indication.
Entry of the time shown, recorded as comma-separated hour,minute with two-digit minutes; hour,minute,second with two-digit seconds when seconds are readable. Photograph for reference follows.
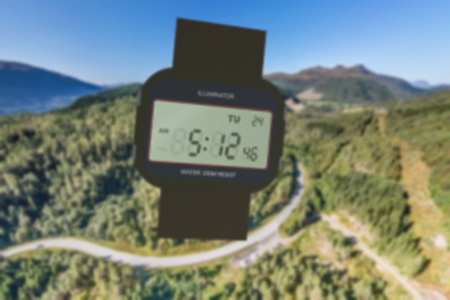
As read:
5,12,46
